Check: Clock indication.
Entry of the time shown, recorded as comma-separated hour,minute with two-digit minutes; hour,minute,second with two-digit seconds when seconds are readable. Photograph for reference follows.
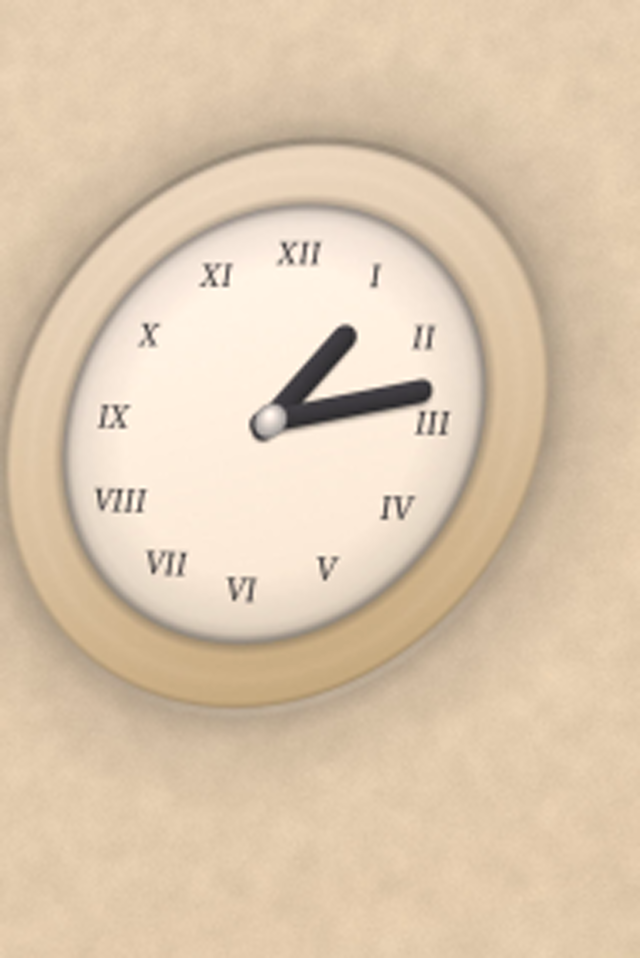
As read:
1,13
